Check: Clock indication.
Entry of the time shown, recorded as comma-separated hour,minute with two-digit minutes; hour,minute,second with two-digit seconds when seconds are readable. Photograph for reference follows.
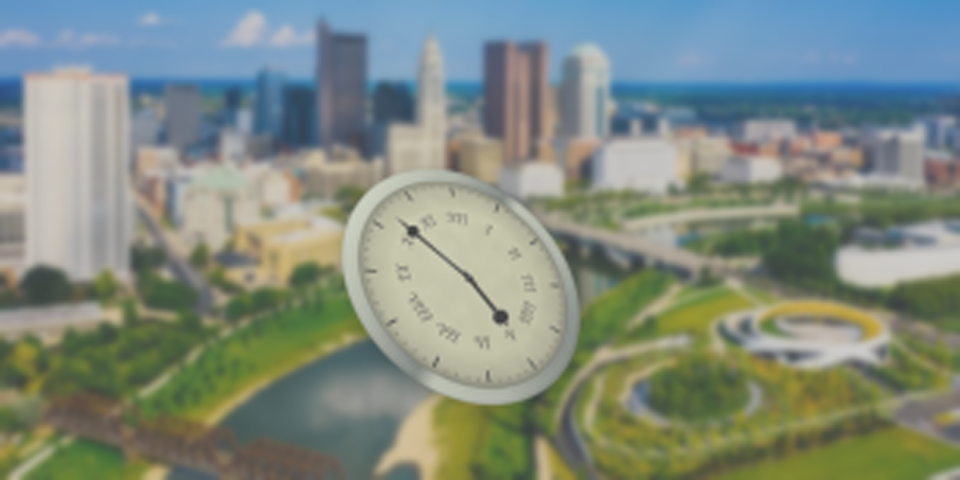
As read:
4,52
